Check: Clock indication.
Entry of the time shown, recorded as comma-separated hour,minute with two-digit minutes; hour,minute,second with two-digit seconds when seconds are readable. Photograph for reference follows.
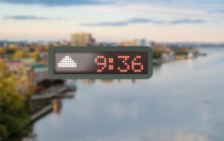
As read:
9,36
